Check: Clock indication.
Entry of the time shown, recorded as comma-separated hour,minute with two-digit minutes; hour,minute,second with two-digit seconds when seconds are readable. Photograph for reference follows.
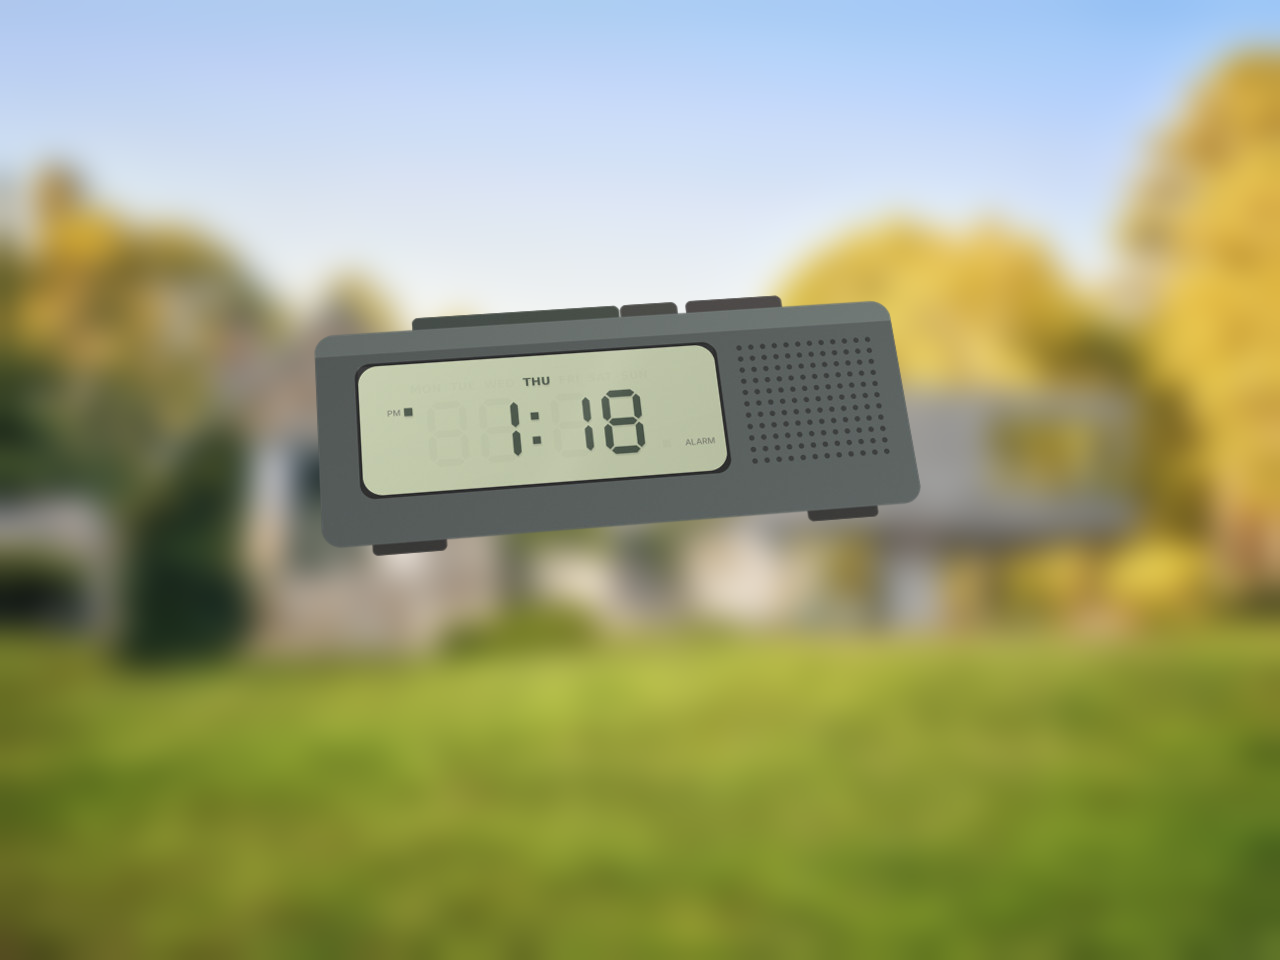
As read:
1,18
